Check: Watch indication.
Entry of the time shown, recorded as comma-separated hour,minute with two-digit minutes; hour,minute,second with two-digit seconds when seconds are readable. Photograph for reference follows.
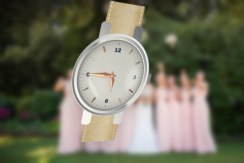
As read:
5,45
